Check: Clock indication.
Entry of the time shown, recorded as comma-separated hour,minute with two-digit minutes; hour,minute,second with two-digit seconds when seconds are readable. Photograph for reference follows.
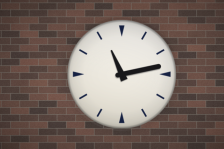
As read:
11,13
